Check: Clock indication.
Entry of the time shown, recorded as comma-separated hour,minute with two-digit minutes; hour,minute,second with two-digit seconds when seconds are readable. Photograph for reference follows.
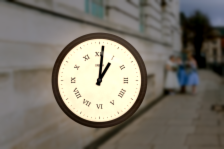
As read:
1,01
